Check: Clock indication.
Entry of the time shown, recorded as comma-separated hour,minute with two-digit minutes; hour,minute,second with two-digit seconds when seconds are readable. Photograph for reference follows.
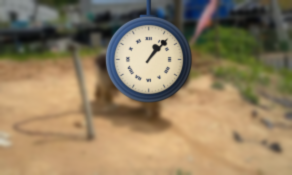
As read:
1,07
